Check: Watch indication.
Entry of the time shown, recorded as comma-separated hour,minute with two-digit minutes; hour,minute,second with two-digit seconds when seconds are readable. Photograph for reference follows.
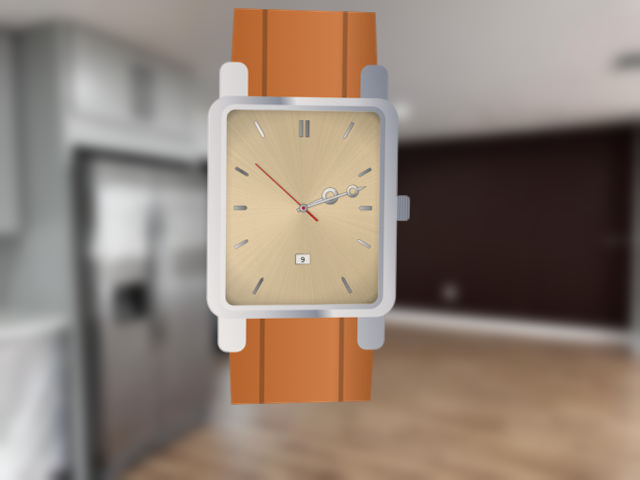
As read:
2,11,52
